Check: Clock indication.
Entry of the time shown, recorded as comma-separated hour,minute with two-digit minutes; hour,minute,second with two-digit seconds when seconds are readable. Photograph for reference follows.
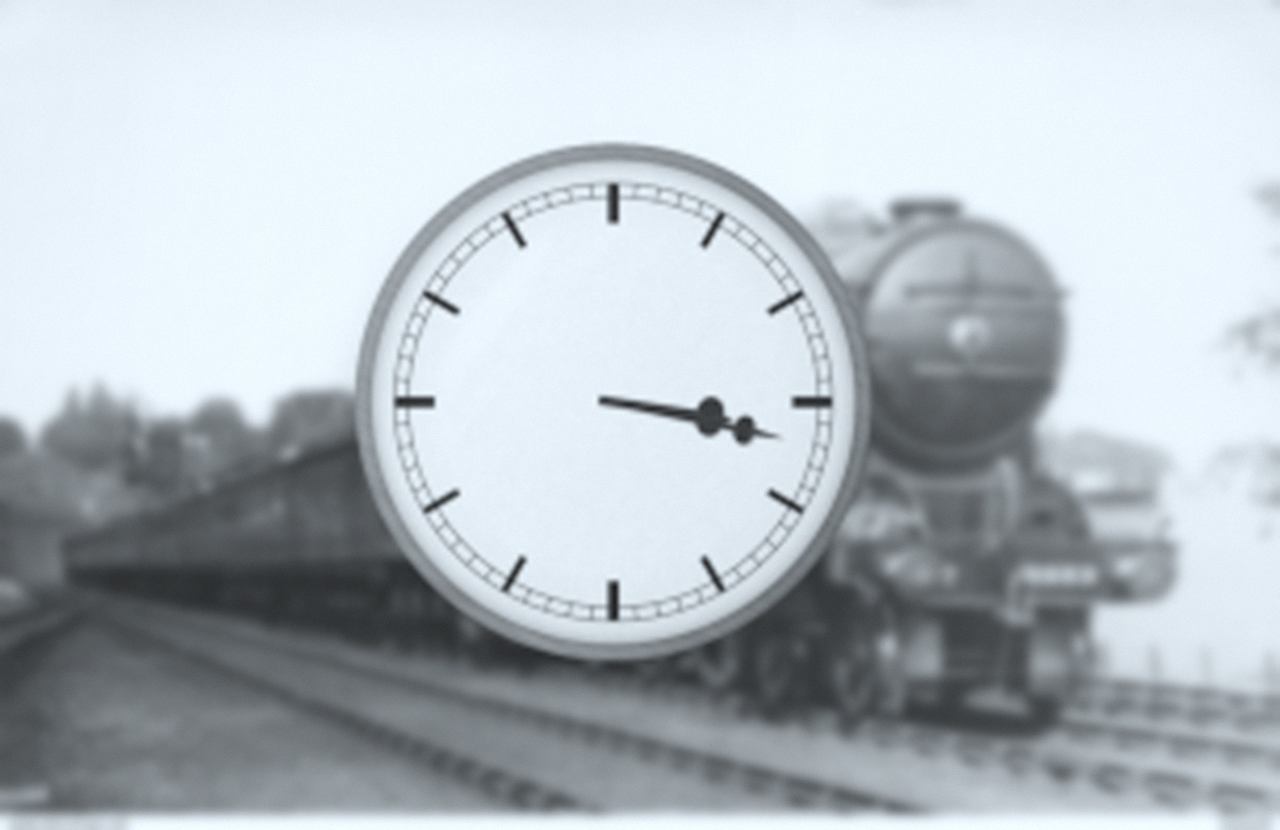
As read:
3,17
